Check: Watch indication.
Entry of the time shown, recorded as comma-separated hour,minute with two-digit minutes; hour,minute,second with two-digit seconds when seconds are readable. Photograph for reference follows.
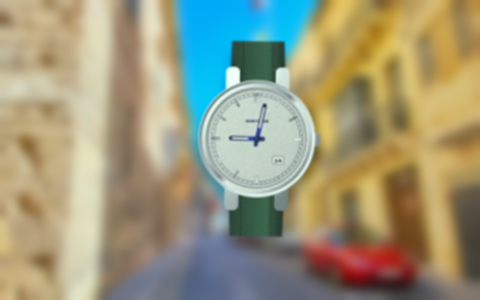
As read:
9,02
